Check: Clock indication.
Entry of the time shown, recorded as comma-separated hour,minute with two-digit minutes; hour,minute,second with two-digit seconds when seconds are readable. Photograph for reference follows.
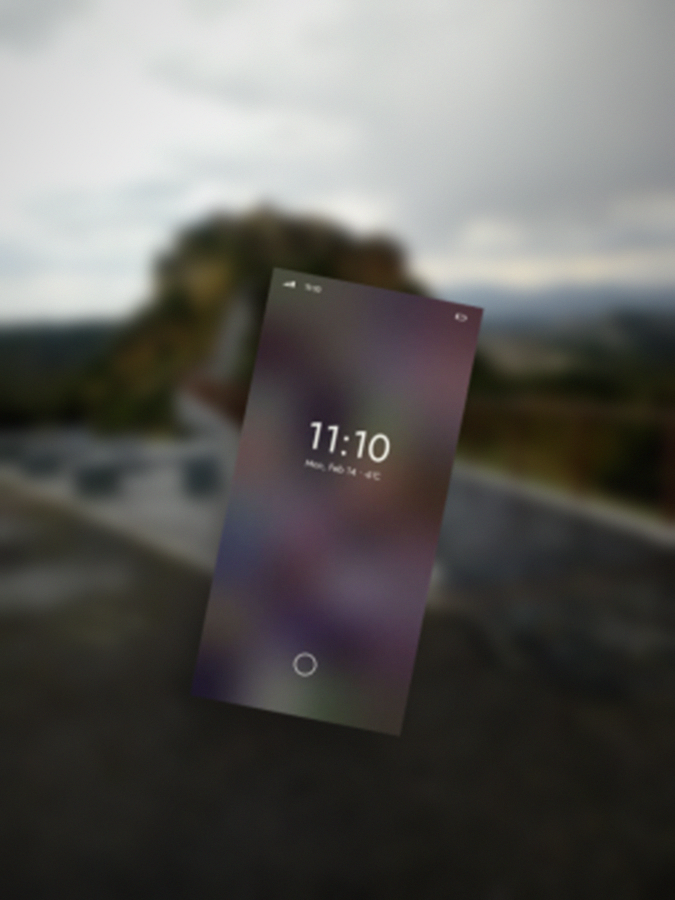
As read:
11,10
